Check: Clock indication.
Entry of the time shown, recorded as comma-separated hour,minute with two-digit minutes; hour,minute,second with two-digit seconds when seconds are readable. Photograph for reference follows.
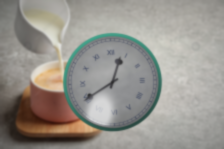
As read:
12,40
